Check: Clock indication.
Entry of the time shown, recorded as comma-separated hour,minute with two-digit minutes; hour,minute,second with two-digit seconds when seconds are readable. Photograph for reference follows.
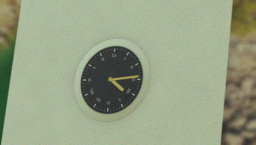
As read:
4,14
